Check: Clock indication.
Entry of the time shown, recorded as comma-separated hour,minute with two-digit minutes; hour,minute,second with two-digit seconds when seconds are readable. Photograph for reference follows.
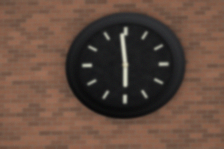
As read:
5,59
